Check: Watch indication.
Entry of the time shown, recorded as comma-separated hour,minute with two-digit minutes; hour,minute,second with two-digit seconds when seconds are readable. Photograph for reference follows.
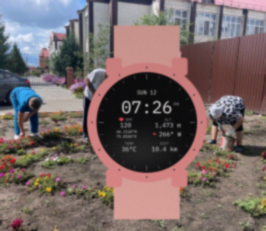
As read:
7,26
